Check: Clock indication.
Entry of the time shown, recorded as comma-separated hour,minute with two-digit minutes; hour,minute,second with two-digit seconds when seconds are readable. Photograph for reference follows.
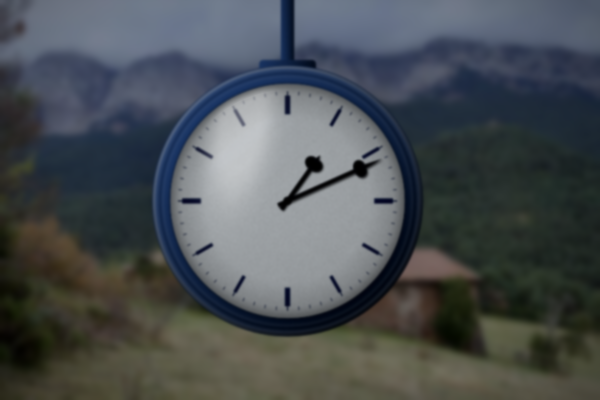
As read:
1,11
